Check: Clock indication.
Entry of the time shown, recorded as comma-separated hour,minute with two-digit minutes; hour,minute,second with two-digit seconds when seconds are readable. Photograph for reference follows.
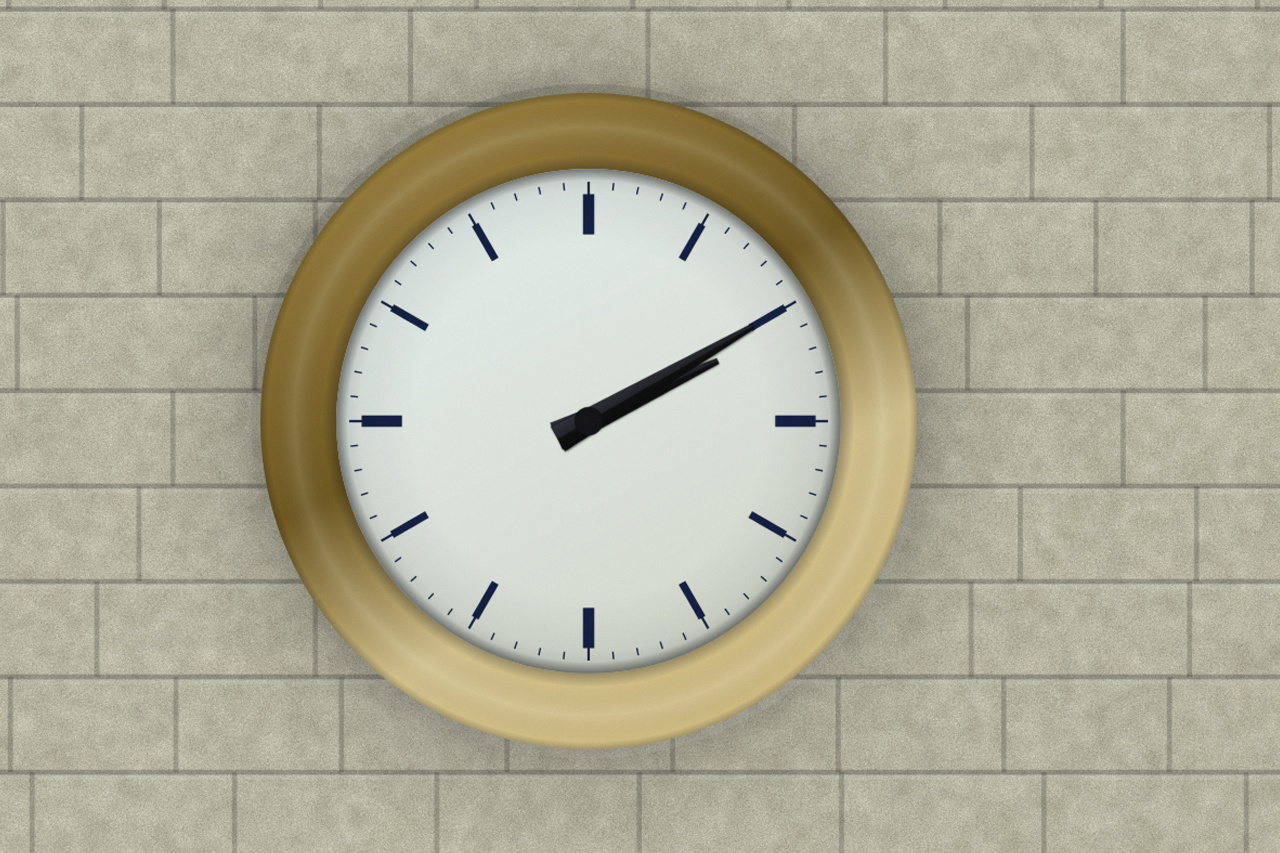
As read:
2,10
